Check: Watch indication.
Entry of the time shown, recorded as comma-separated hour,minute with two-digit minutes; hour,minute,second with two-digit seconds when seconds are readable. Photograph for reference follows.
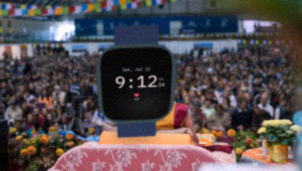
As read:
9,12
